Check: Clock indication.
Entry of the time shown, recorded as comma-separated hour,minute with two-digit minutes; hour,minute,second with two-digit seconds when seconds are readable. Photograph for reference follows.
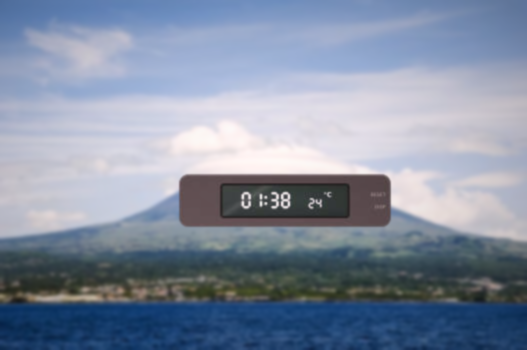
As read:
1,38
